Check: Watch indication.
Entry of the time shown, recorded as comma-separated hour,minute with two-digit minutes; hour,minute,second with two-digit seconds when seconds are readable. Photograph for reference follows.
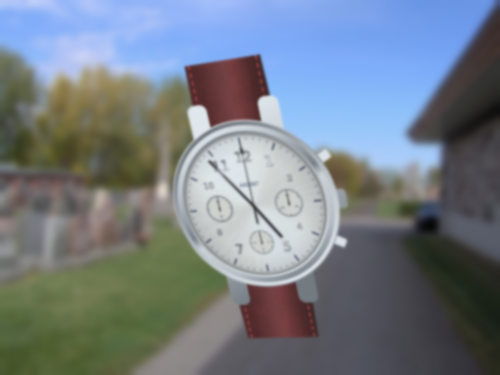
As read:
4,54
